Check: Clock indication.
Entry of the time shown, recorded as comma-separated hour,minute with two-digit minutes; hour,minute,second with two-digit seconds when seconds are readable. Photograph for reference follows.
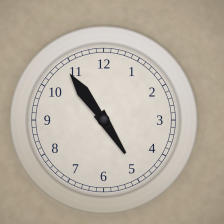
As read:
4,54
